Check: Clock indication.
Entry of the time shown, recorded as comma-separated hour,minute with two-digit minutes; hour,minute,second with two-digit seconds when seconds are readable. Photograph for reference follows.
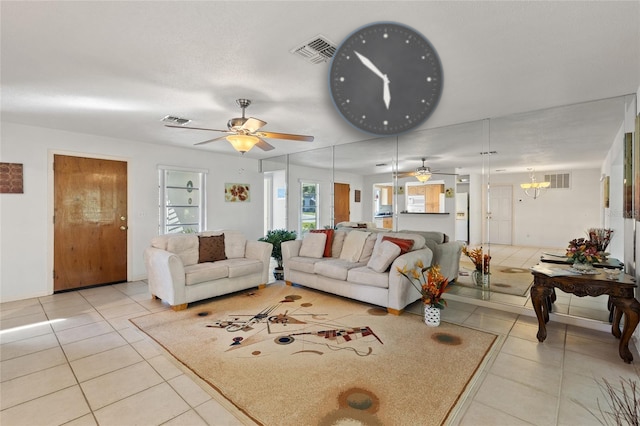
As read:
5,52
